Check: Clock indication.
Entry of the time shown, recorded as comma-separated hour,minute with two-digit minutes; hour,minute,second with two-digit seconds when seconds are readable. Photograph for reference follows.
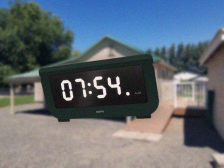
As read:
7,54
